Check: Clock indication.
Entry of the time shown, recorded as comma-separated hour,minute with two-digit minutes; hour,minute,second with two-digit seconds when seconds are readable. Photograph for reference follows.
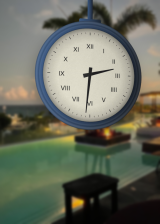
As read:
2,31
